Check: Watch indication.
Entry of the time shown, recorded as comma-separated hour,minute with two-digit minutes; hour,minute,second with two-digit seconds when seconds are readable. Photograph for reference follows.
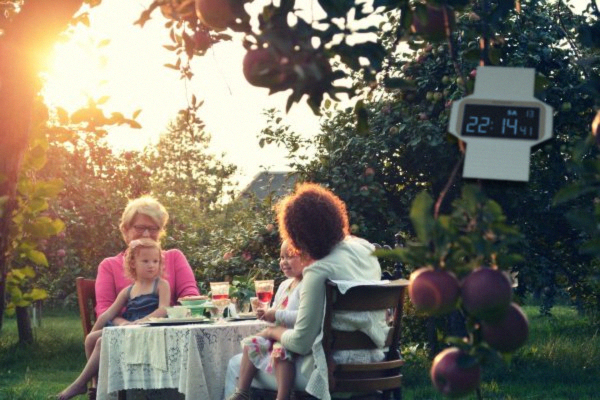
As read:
22,14
